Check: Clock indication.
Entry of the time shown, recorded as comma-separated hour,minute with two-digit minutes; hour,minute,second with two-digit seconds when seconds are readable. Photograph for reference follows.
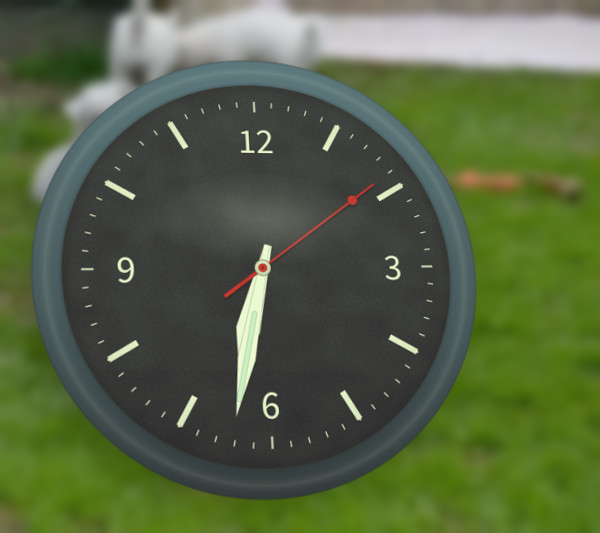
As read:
6,32,09
